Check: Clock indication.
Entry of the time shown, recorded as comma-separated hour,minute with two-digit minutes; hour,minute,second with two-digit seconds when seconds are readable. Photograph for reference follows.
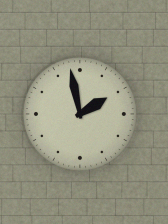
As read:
1,58
